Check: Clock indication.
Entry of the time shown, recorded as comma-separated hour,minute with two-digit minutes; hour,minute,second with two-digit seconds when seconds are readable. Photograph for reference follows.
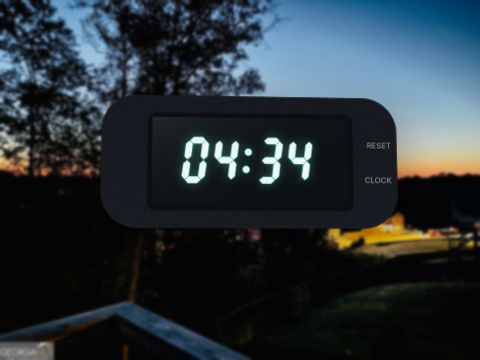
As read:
4,34
